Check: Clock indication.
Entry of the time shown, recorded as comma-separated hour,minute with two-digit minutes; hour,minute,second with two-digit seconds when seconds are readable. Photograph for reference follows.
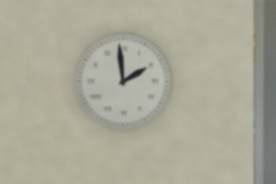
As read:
1,59
